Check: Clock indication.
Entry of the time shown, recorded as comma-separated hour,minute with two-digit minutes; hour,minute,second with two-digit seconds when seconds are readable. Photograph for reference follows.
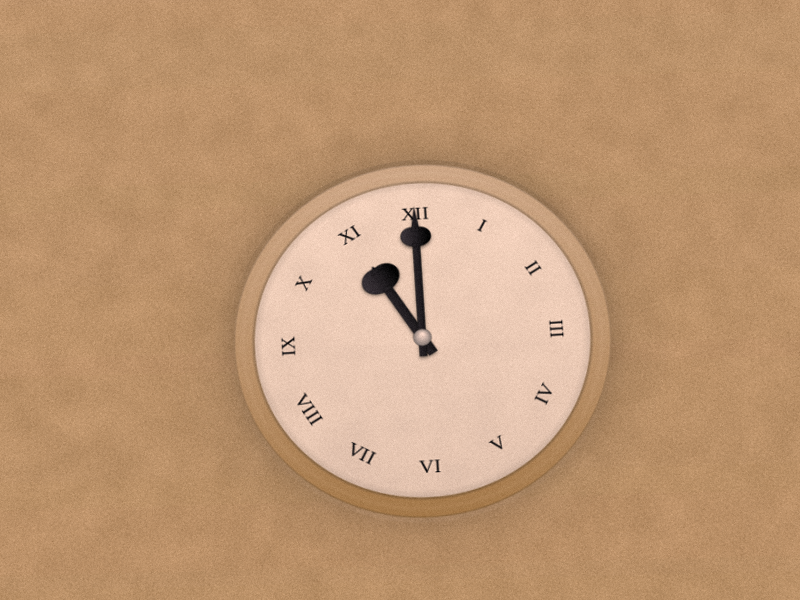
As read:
11,00
